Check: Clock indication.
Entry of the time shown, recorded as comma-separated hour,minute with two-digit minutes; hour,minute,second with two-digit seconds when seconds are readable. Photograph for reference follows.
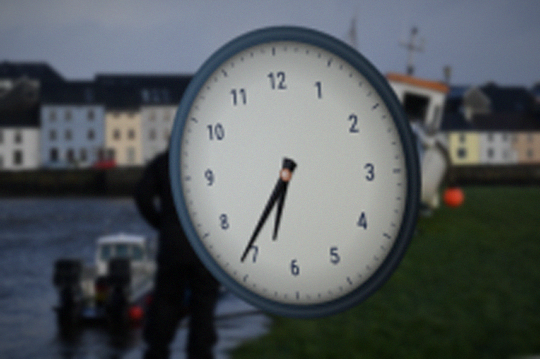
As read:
6,36
